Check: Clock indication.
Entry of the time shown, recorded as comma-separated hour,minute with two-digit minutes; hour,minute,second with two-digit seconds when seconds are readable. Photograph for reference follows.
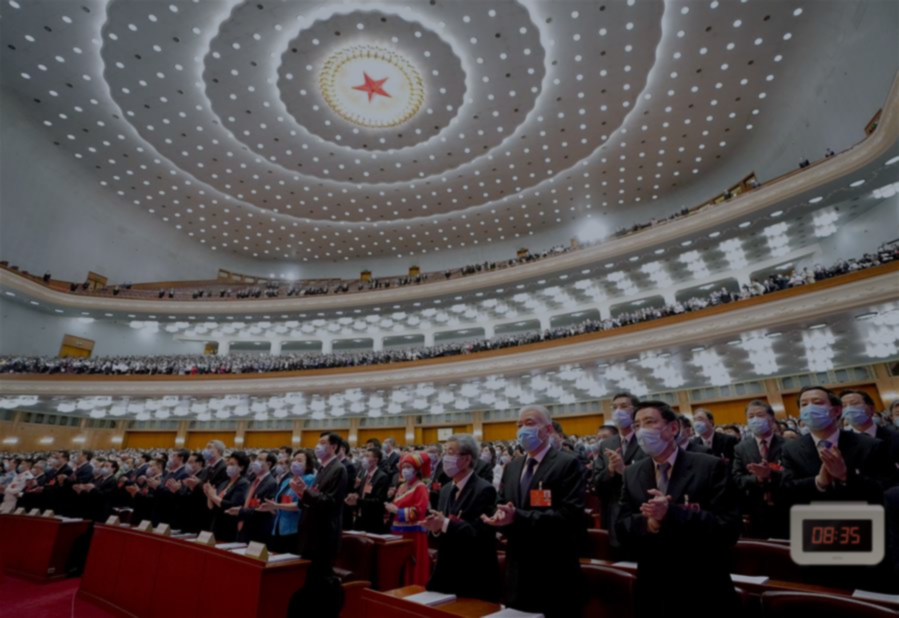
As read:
8,35
